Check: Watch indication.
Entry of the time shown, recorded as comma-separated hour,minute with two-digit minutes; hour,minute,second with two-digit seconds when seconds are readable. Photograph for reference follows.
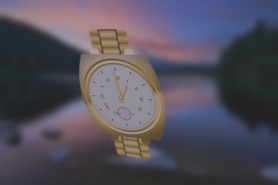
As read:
12,59
